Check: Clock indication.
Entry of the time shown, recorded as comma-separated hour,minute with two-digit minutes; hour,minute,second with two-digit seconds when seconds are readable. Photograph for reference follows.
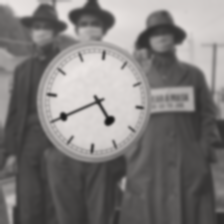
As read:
4,40
